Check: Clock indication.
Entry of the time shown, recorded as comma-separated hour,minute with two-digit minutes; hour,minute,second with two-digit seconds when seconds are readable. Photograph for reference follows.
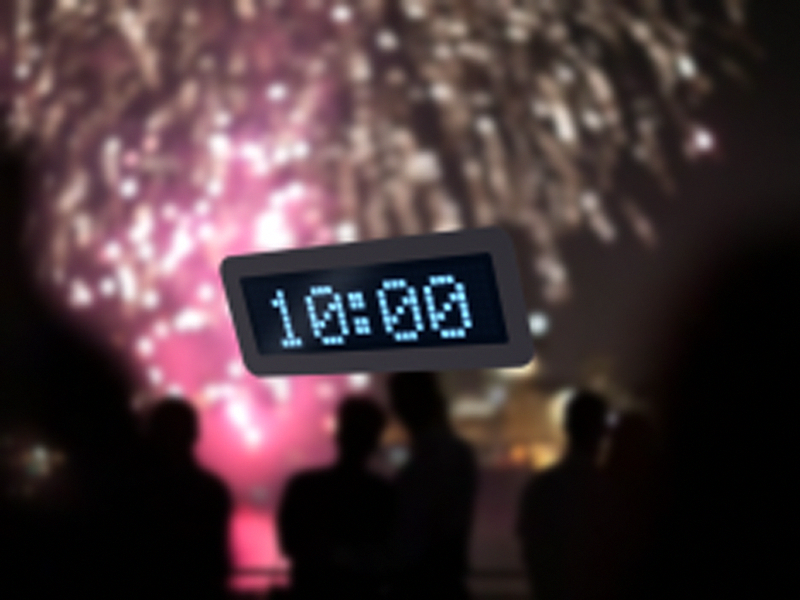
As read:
10,00
